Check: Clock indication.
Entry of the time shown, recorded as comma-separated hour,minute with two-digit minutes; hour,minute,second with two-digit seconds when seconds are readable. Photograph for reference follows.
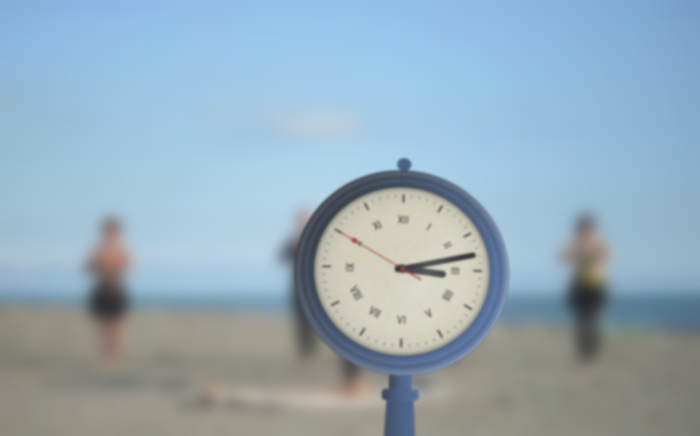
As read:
3,12,50
